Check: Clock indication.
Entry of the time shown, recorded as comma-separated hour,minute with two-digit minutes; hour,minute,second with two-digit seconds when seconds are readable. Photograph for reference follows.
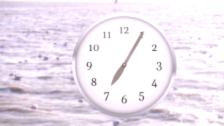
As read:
7,05
